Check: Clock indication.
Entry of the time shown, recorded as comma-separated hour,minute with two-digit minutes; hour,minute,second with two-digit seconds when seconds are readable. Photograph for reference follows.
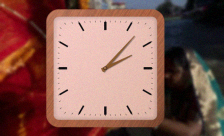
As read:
2,07
